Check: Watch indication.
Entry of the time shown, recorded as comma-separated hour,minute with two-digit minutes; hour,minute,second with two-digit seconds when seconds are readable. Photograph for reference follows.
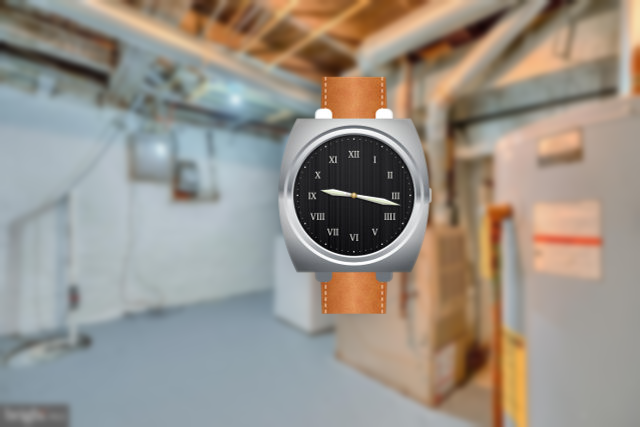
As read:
9,17
